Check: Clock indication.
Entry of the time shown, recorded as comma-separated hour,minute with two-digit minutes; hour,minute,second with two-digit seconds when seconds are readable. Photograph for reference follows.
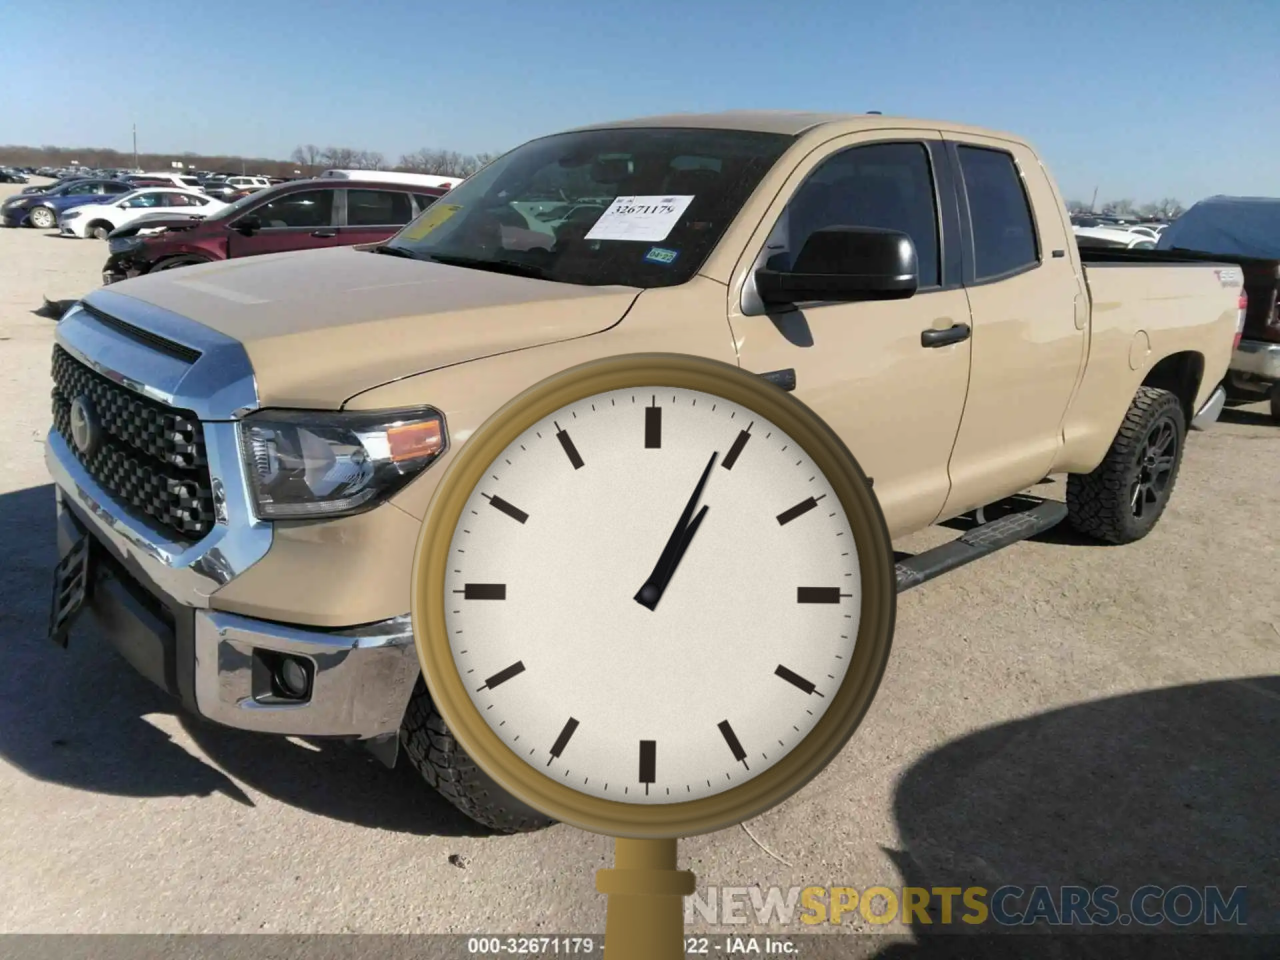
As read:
1,04
